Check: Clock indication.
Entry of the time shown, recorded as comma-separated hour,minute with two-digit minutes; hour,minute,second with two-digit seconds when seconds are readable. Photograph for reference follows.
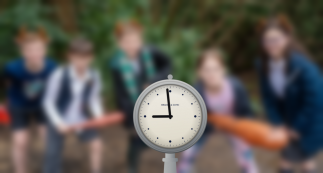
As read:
8,59
